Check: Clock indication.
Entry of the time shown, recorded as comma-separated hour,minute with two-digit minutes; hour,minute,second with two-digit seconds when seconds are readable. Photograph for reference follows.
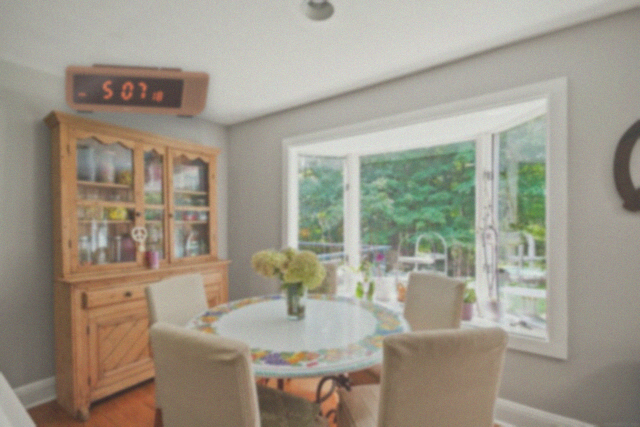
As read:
5,07
